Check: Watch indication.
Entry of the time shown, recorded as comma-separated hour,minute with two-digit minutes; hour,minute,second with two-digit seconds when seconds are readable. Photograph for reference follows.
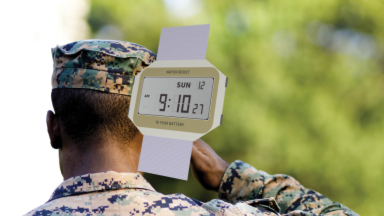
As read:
9,10
